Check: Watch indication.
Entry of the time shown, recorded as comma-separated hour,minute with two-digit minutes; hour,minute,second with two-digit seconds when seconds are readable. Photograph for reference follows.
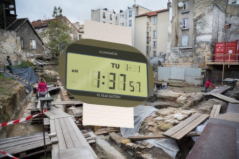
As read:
1,37,57
